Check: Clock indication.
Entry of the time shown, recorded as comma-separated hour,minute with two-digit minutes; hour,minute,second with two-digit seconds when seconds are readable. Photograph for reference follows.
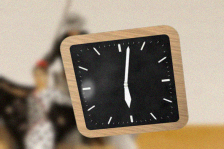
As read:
6,02
